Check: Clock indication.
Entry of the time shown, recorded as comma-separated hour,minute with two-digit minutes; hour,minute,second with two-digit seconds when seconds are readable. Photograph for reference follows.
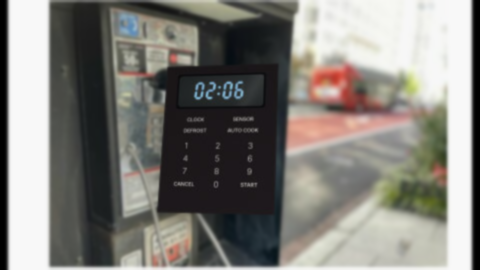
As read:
2,06
